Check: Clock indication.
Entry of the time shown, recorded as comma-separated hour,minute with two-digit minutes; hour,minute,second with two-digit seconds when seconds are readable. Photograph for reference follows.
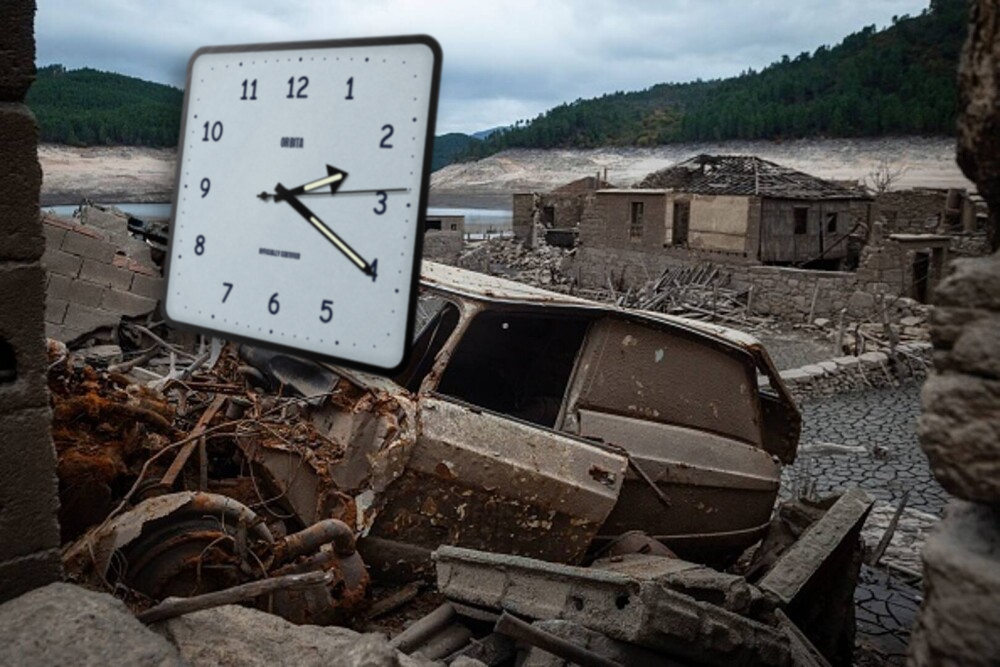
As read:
2,20,14
